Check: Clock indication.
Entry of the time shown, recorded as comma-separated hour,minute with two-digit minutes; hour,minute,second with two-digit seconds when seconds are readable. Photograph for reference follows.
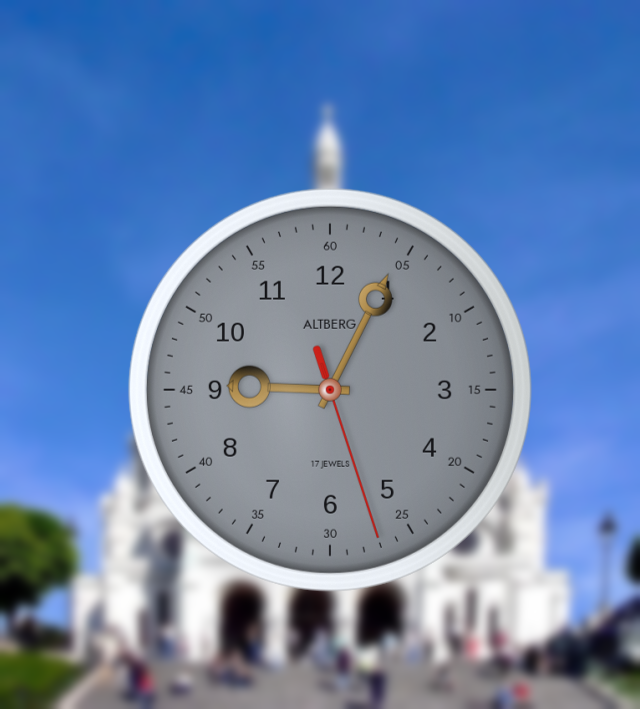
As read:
9,04,27
